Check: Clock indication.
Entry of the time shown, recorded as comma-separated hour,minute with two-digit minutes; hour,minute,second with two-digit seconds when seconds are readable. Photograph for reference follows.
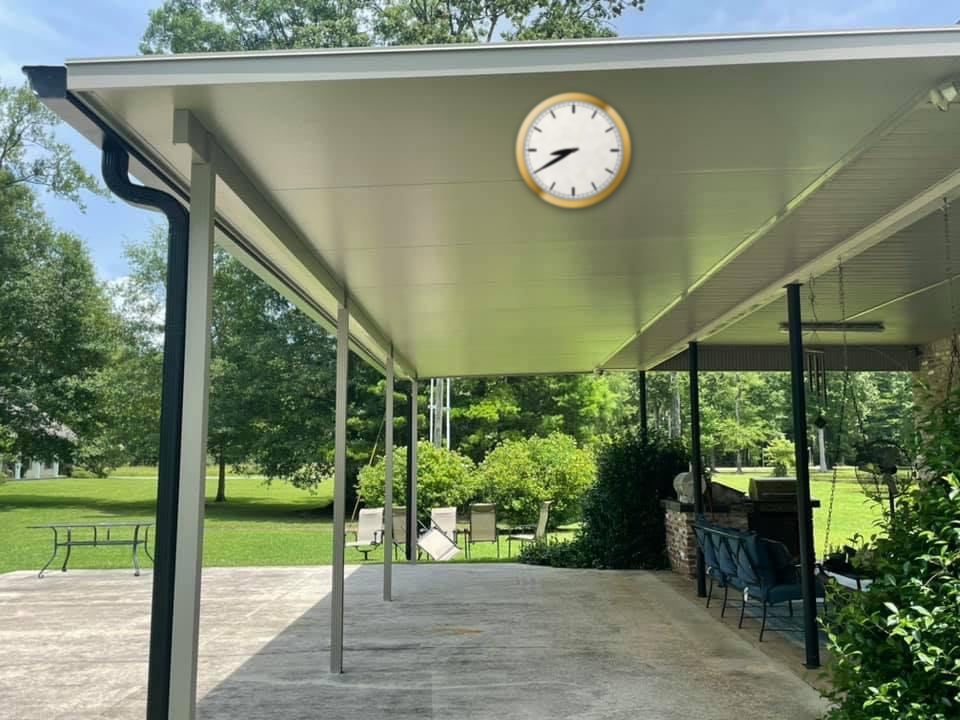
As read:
8,40
